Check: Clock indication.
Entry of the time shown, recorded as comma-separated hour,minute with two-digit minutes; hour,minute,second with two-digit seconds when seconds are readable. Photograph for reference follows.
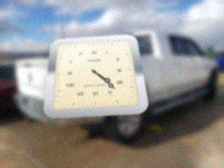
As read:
4,23
